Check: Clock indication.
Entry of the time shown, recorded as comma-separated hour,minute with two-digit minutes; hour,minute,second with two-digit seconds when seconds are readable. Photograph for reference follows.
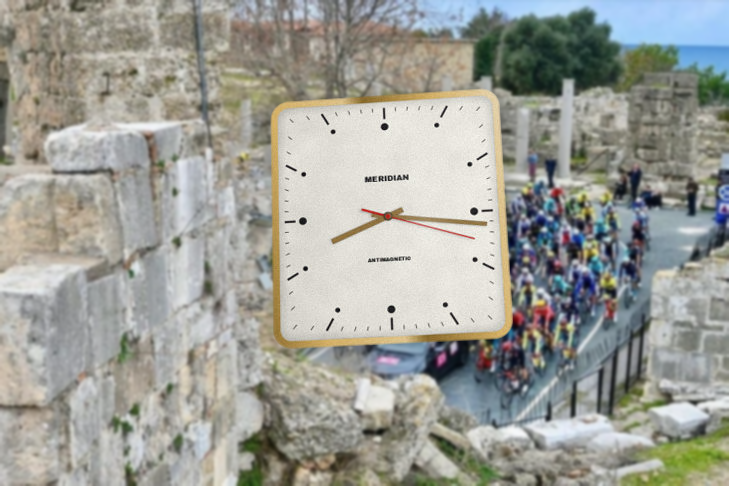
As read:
8,16,18
